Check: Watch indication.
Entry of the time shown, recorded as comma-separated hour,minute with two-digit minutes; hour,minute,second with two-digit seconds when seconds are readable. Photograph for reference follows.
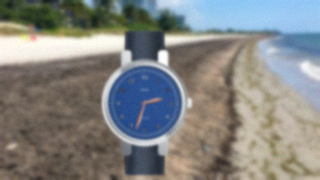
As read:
2,33
